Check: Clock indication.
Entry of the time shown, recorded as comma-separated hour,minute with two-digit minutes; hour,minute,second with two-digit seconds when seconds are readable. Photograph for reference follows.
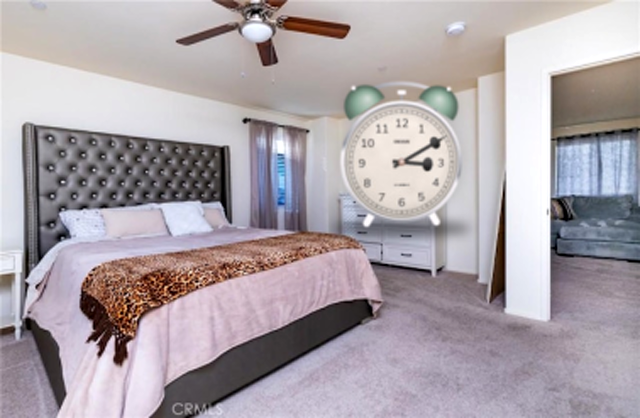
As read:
3,10
